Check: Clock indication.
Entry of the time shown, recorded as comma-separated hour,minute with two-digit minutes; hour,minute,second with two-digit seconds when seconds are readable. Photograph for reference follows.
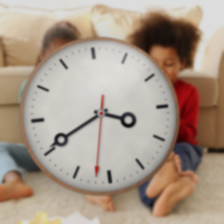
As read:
3,40,32
